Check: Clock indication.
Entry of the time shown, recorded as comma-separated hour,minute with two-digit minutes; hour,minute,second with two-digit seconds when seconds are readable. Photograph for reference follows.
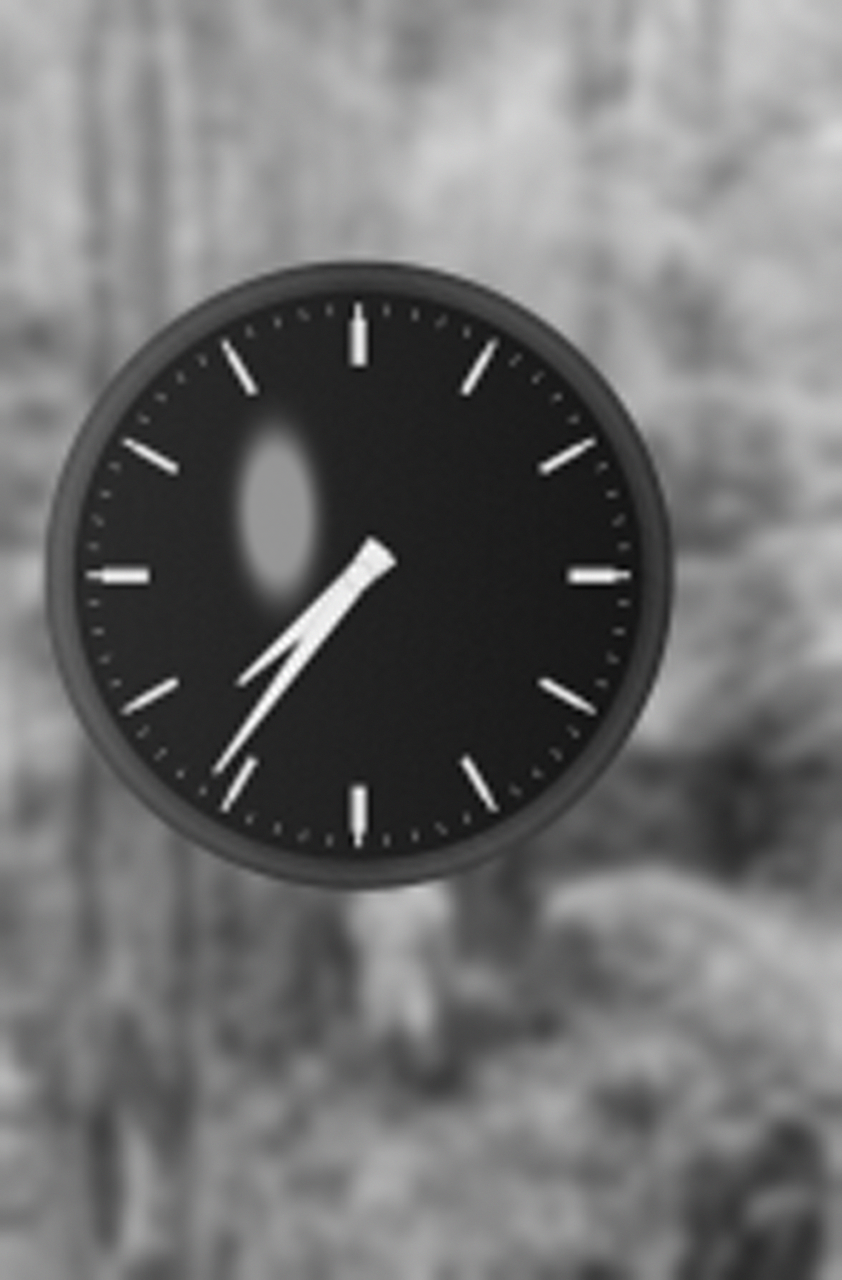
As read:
7,36
